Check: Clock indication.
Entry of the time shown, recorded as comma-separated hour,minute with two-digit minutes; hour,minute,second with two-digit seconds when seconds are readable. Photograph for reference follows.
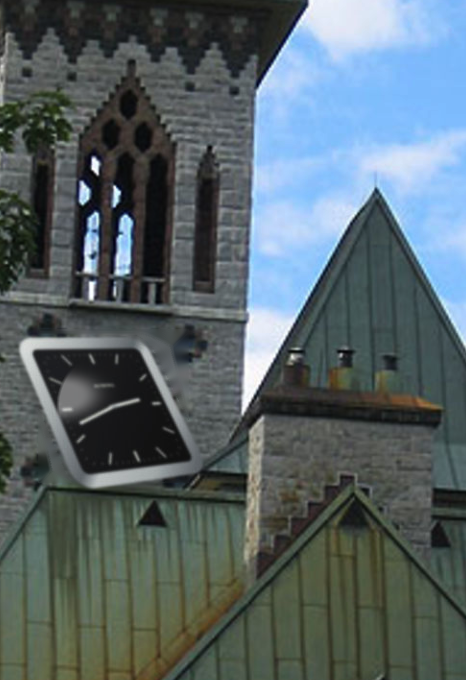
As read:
2,42
